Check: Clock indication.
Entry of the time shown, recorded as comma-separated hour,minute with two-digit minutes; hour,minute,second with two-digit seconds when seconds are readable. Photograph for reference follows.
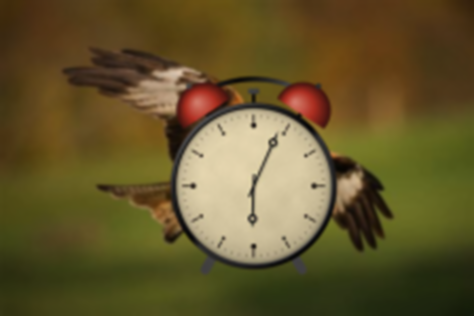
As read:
6,04
